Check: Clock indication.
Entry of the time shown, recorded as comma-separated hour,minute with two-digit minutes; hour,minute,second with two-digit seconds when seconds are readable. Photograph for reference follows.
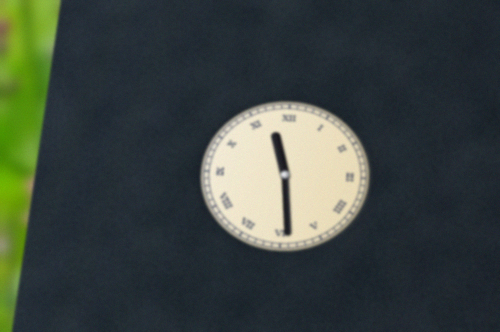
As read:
11,29
